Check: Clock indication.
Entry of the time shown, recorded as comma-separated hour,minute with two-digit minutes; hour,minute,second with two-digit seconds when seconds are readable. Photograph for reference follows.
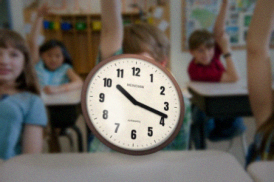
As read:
10,18
